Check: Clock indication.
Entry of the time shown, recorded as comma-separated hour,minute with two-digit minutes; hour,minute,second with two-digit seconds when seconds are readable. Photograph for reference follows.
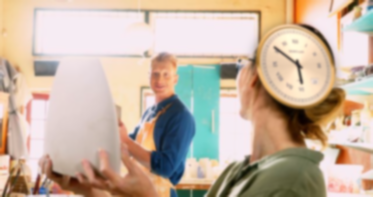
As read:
5,51
